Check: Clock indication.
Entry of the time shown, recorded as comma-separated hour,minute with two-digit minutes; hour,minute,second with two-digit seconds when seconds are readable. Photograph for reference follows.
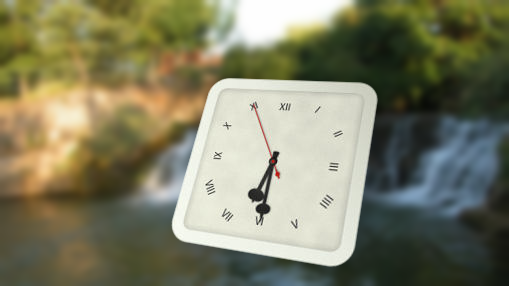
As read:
6,29,55
